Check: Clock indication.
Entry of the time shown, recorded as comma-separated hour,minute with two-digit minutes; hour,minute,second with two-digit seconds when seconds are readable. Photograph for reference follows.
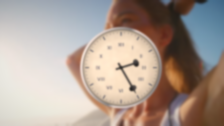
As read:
2,25
